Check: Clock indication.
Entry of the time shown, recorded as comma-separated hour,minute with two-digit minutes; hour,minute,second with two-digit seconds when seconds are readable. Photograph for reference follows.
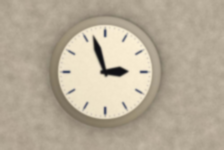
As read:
2,57
